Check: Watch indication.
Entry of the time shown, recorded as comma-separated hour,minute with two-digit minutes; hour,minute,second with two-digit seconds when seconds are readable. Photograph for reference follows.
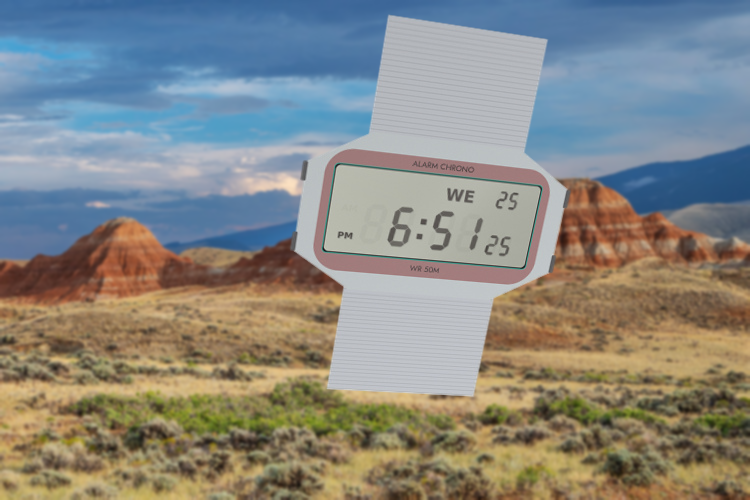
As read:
6,51,25
